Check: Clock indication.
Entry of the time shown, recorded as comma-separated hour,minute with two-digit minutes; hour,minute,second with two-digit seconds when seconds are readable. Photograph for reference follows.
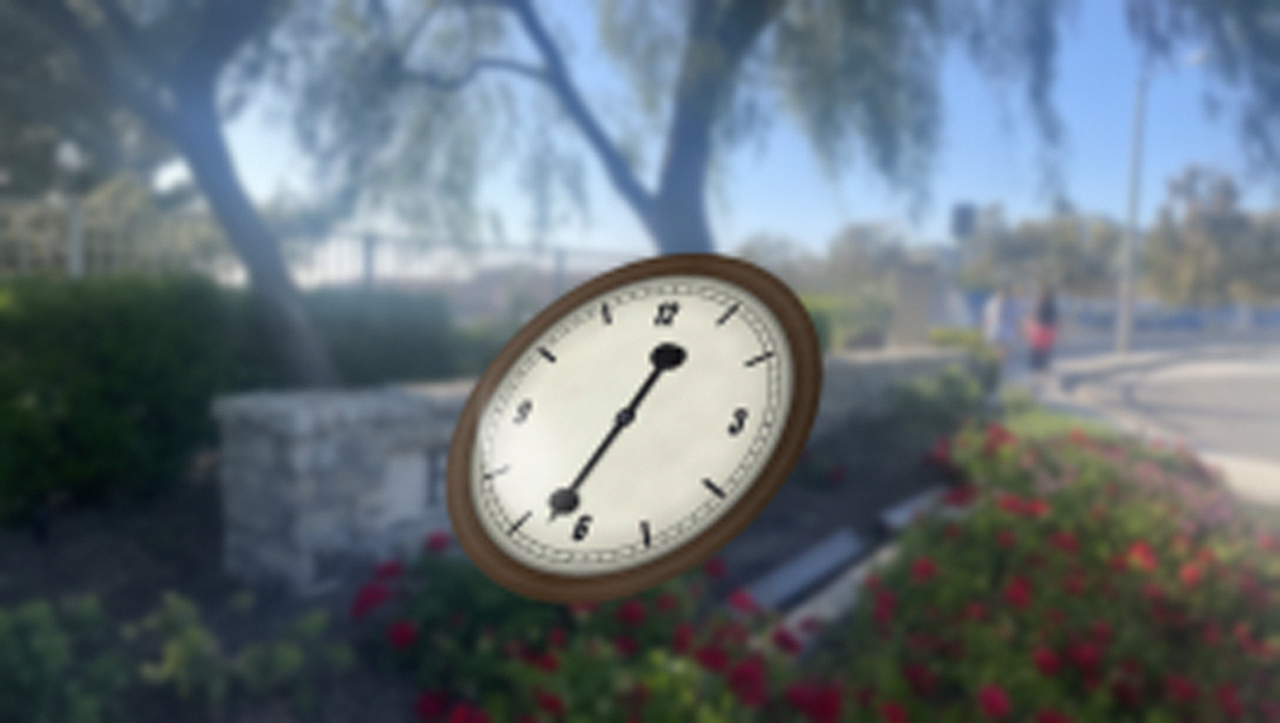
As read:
12,33
